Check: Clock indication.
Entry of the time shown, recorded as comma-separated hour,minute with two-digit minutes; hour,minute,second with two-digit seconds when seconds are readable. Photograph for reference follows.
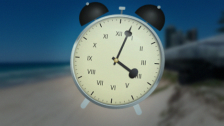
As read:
4,03
